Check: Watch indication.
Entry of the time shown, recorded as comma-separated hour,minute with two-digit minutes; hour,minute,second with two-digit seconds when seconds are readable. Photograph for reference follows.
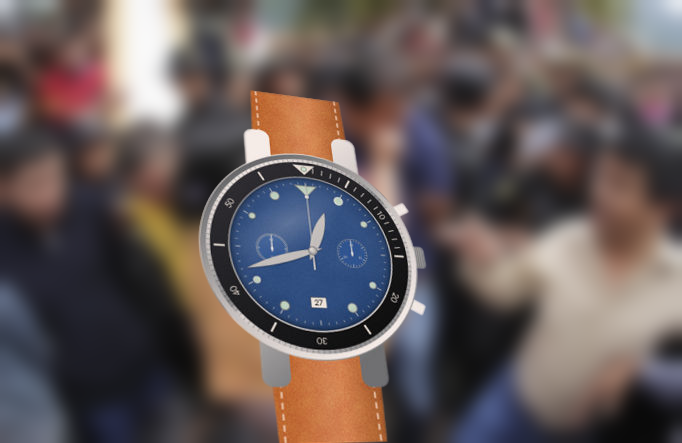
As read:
12,42
